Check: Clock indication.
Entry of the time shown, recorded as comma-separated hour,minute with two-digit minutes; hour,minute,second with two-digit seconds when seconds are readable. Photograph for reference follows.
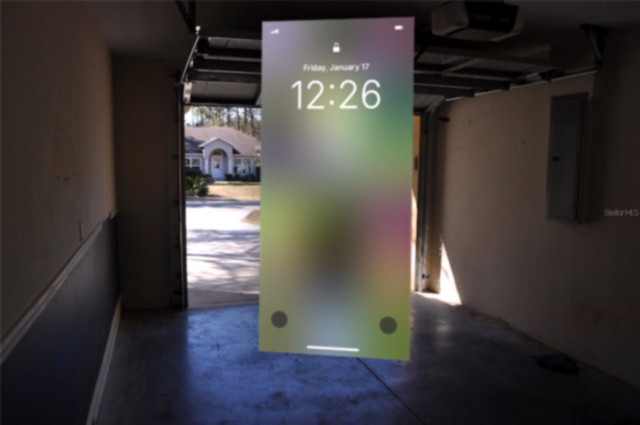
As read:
12,26
